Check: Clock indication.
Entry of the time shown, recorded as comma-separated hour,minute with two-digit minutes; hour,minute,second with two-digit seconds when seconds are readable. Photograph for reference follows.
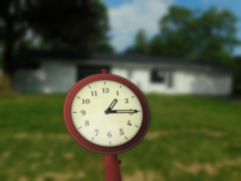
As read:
1,15
